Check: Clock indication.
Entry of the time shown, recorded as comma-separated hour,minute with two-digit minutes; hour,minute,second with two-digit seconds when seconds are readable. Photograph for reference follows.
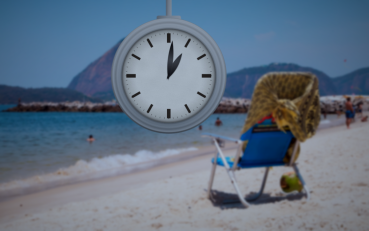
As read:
1,01
